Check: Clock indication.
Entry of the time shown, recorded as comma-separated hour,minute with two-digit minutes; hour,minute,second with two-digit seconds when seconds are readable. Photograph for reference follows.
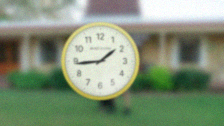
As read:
1,44
